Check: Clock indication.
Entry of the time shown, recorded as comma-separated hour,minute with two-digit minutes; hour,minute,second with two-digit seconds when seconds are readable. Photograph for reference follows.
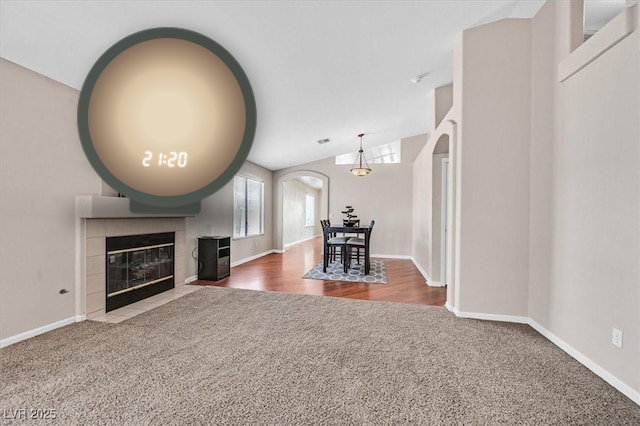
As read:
21,20
